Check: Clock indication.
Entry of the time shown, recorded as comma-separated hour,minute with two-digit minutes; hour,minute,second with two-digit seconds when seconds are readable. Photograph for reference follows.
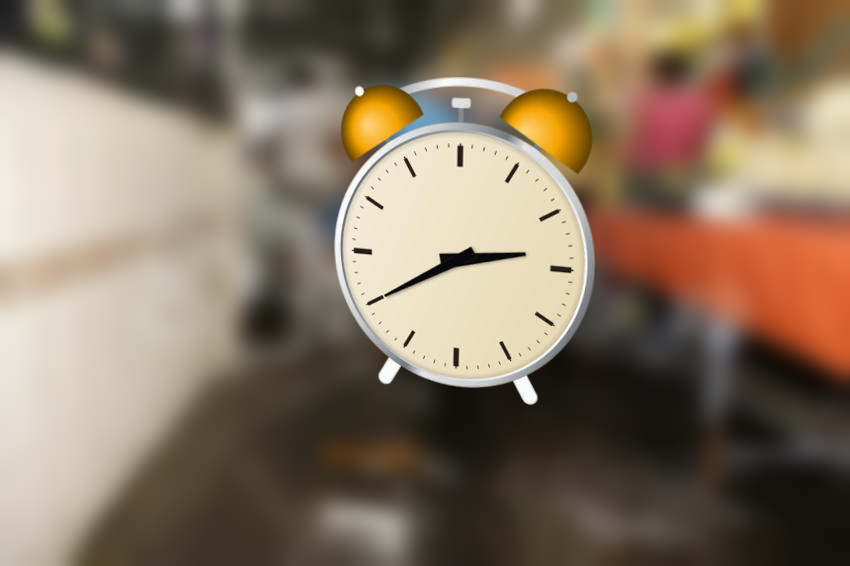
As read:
2,40
